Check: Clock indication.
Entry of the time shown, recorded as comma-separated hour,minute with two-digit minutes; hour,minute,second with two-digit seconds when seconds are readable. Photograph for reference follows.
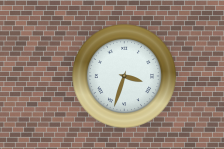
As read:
3,33
